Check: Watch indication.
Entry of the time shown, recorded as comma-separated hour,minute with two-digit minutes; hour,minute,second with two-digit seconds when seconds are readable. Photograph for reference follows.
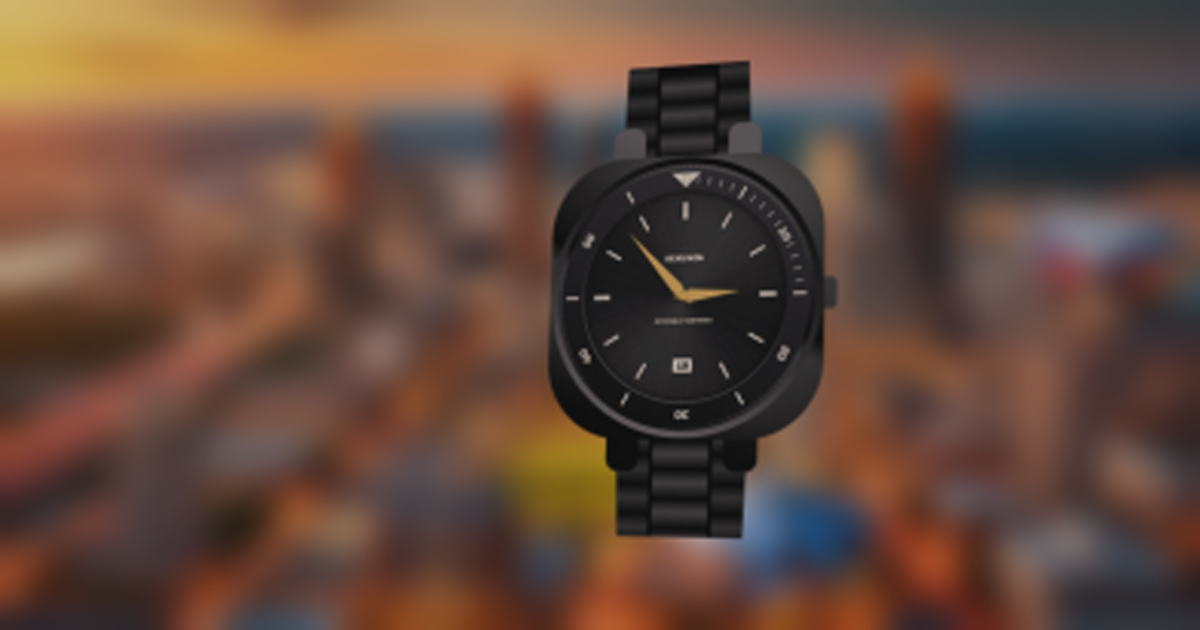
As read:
2,53
